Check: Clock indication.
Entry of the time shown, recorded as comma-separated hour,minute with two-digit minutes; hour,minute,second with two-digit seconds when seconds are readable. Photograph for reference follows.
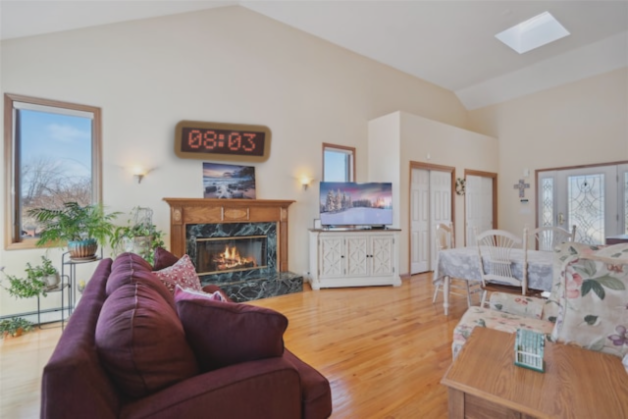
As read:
8,03
